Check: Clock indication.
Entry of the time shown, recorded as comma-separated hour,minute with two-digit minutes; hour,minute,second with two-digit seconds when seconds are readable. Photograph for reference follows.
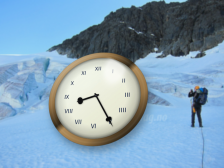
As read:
8,25
